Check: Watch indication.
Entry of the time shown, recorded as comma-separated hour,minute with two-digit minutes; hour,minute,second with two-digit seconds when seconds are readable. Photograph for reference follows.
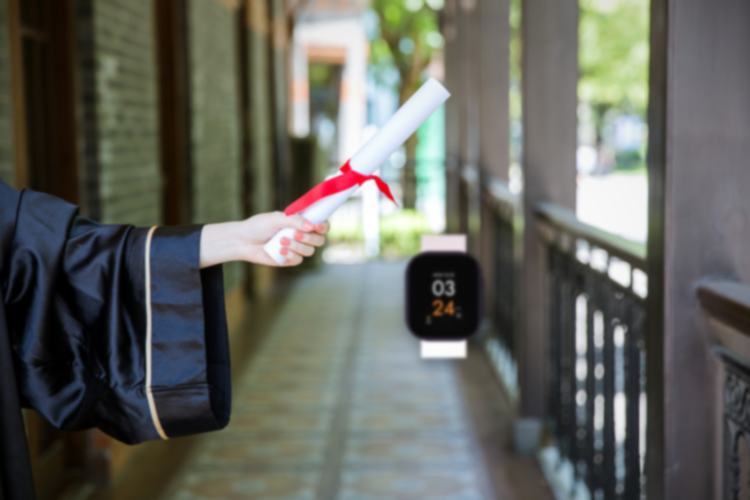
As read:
3,24
